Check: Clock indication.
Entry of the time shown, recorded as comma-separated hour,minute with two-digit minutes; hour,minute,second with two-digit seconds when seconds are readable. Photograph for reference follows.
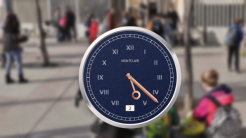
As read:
5,22
